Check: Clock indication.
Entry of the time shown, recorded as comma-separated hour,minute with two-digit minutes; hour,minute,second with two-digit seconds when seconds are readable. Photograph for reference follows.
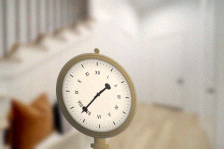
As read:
1,37
